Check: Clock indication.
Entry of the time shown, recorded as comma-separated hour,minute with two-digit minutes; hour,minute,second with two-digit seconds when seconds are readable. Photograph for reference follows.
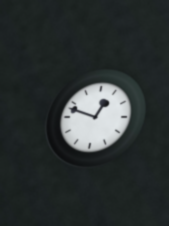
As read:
12,48
